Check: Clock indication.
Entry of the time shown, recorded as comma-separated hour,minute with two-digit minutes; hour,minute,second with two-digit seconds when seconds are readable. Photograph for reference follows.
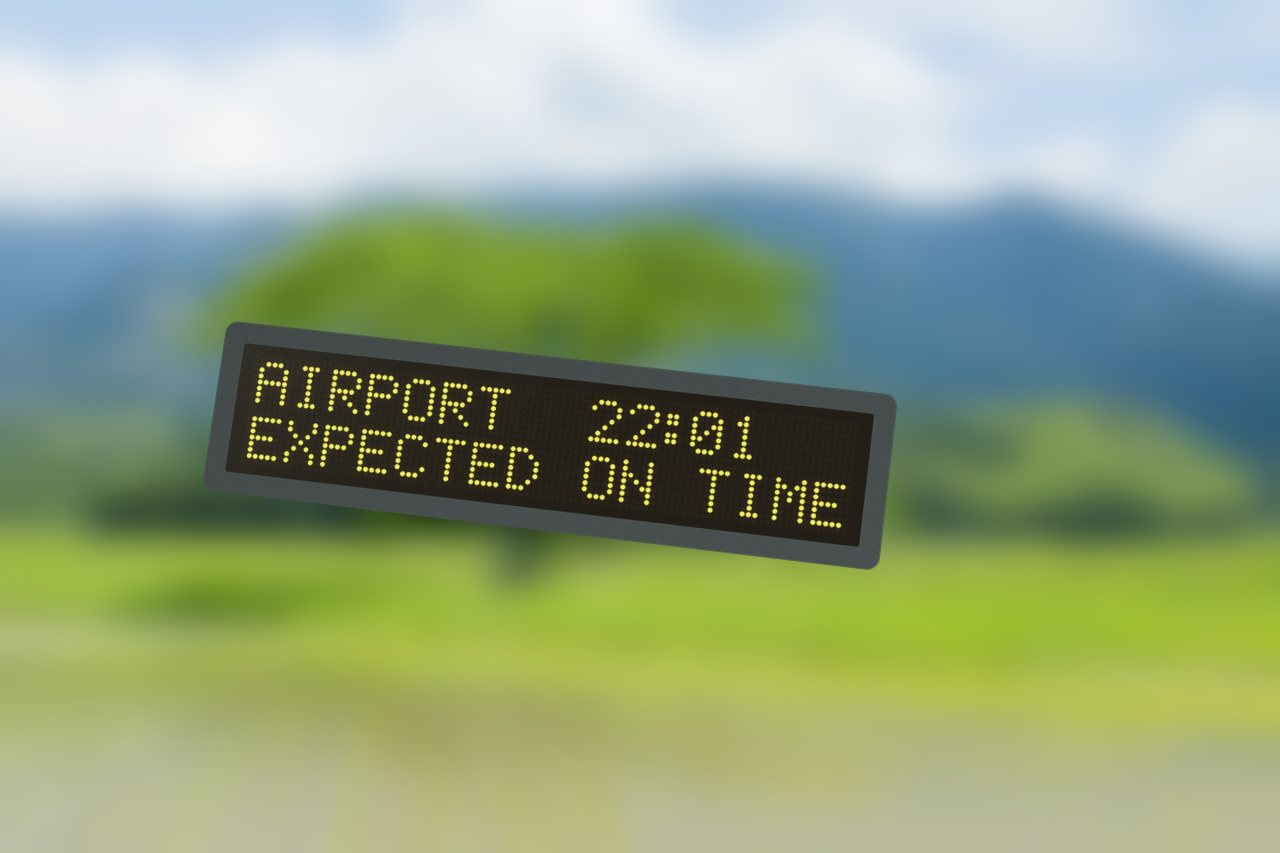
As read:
22,01
